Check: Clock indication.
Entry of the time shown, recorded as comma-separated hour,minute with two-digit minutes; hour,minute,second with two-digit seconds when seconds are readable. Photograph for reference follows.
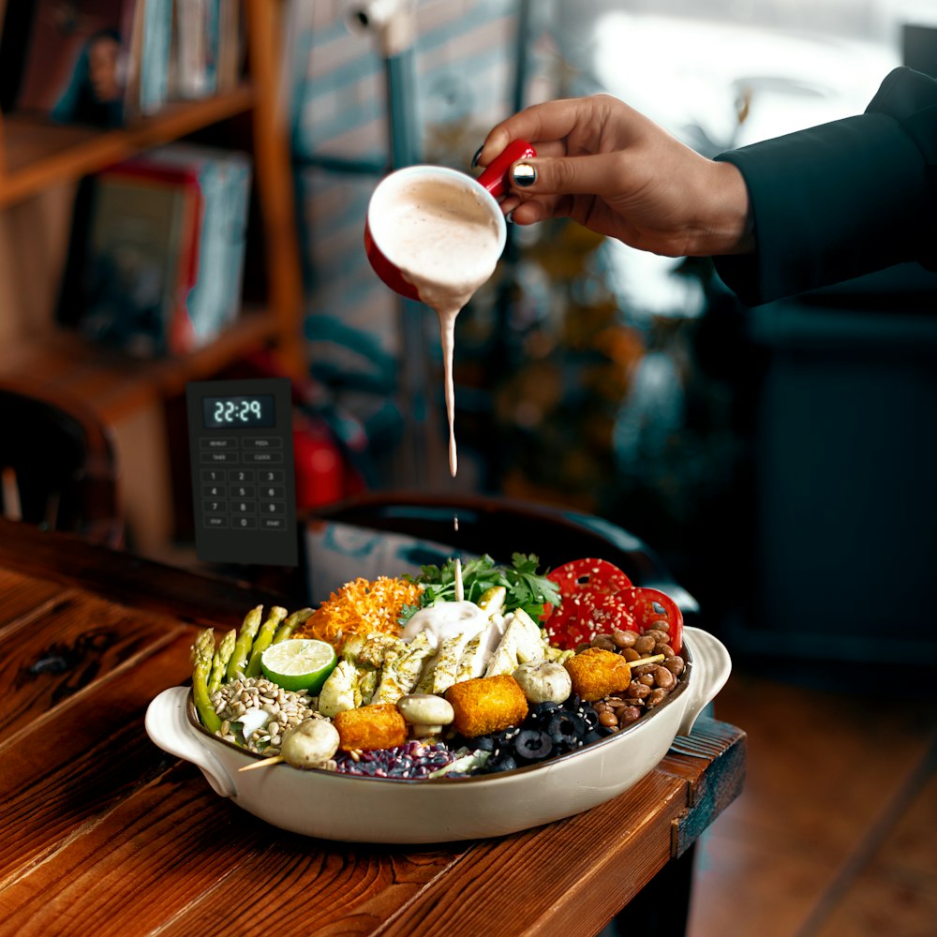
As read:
22,29
